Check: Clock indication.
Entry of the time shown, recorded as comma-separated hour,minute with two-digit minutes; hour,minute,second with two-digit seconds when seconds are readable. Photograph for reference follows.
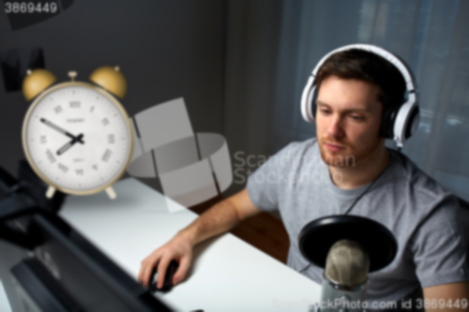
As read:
7,50
